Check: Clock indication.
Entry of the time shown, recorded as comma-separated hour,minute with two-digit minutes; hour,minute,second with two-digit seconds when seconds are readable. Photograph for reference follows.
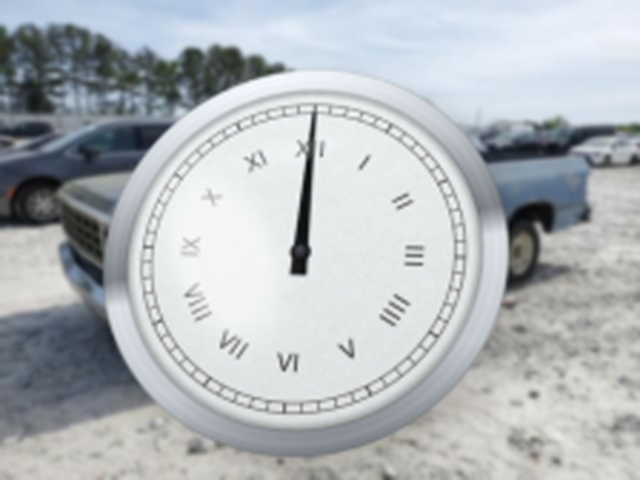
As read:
12,00
